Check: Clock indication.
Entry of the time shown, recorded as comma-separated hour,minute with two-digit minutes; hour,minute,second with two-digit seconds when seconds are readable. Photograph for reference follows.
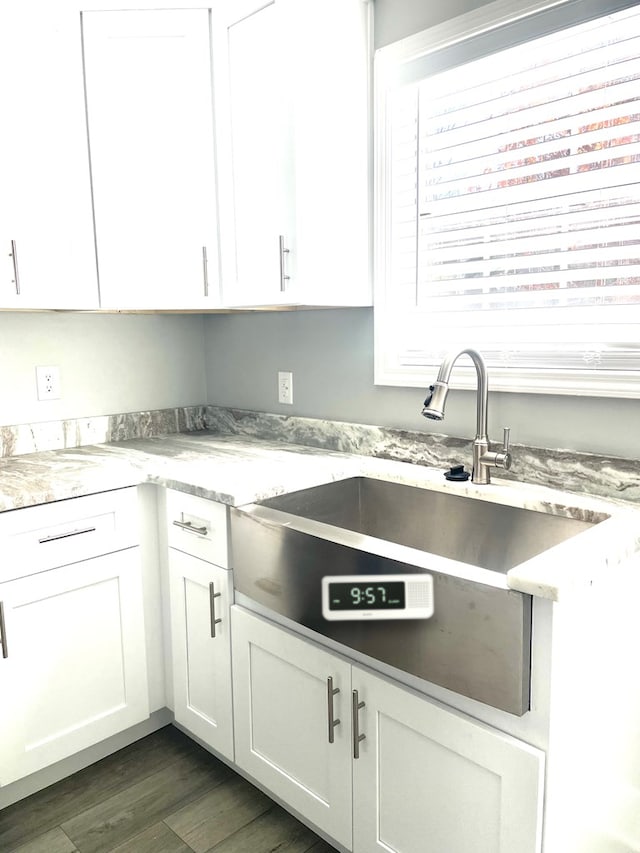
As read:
9,57
